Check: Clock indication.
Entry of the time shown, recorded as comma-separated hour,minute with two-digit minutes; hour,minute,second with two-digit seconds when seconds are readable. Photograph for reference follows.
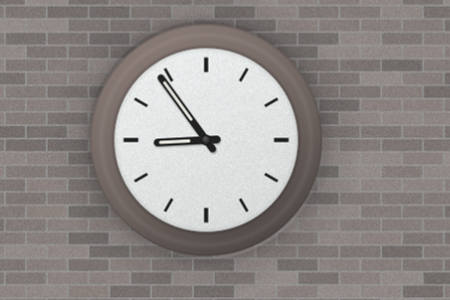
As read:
8,54
